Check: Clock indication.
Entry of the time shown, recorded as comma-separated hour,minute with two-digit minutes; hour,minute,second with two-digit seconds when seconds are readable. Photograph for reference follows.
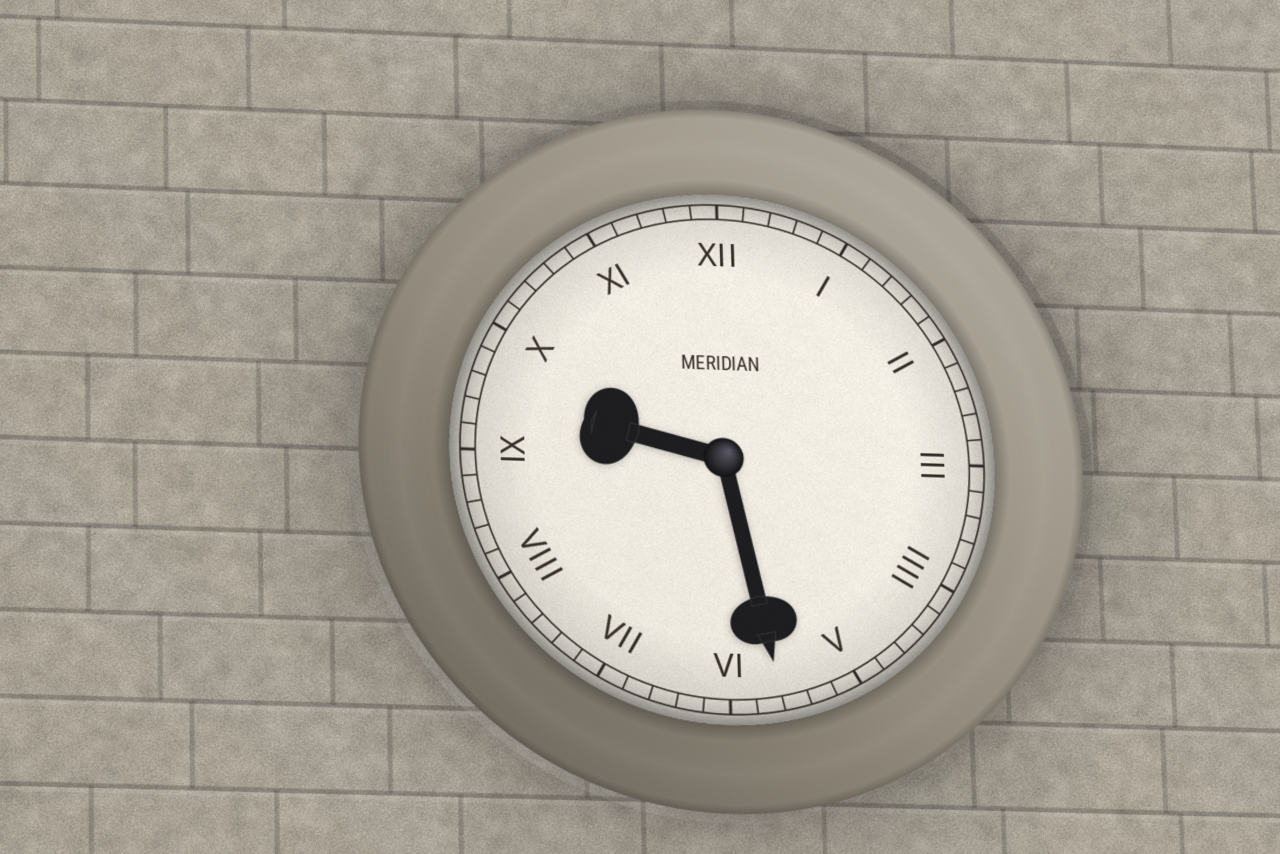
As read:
9,28
